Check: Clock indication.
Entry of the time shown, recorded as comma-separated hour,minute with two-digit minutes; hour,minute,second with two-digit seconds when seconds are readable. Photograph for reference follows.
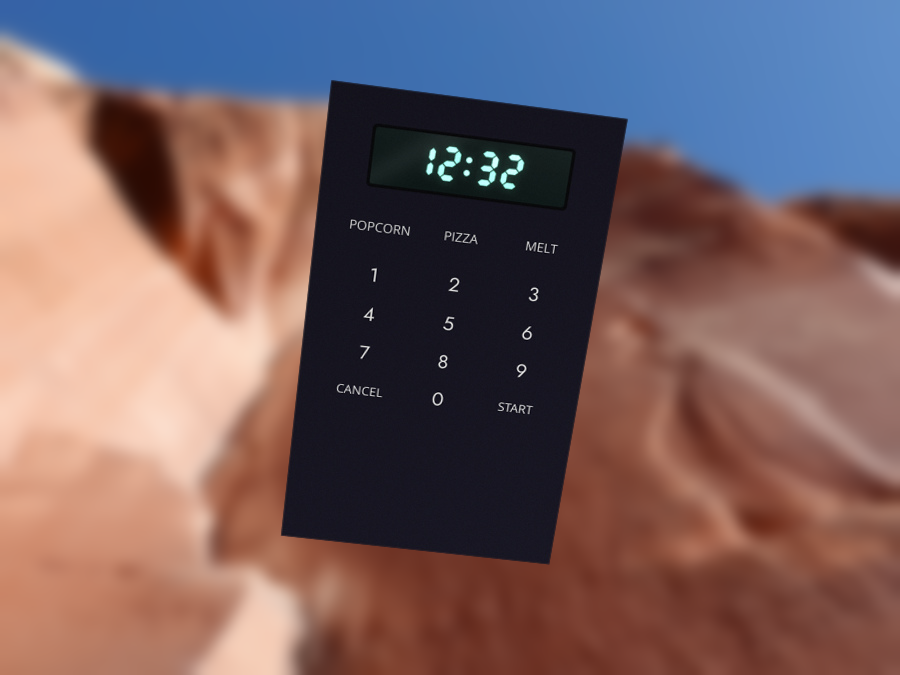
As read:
12,32
